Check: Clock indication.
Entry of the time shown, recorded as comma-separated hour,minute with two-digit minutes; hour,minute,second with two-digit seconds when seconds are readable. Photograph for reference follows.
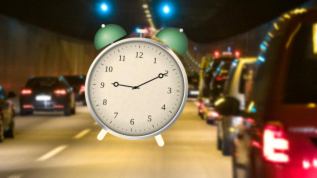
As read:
9,10
